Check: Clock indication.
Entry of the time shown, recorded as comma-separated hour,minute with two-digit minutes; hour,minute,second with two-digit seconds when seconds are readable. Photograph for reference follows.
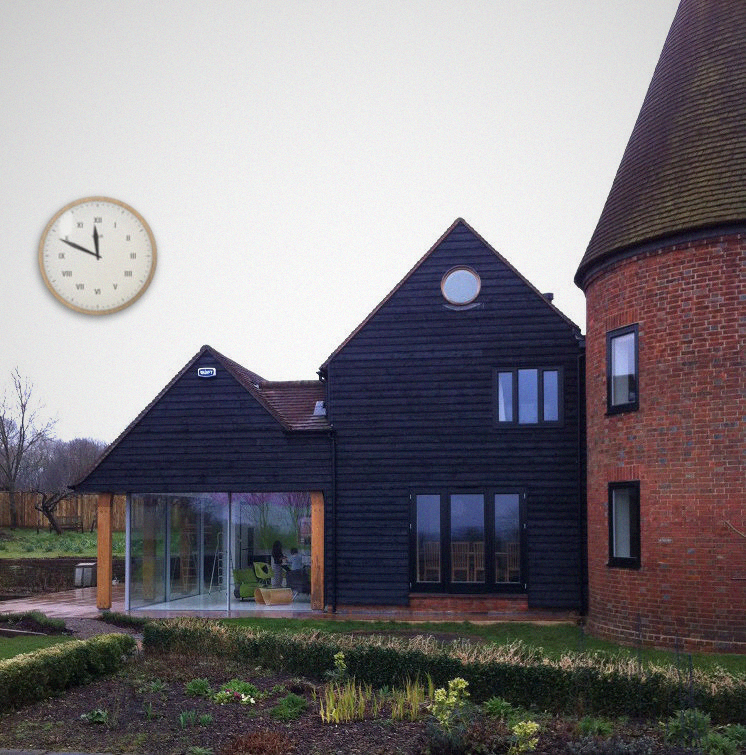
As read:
11,49
